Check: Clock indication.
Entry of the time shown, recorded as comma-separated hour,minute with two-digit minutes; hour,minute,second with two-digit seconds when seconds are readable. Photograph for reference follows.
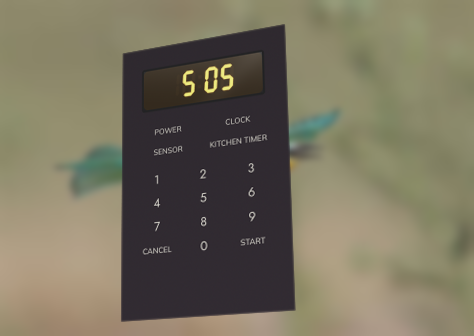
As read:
5,05
